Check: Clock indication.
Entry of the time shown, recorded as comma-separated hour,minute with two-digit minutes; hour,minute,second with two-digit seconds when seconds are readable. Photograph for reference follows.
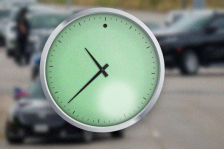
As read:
10,37
